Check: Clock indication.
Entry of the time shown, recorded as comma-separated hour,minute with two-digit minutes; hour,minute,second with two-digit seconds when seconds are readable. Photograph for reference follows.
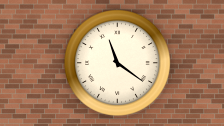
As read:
11,21
